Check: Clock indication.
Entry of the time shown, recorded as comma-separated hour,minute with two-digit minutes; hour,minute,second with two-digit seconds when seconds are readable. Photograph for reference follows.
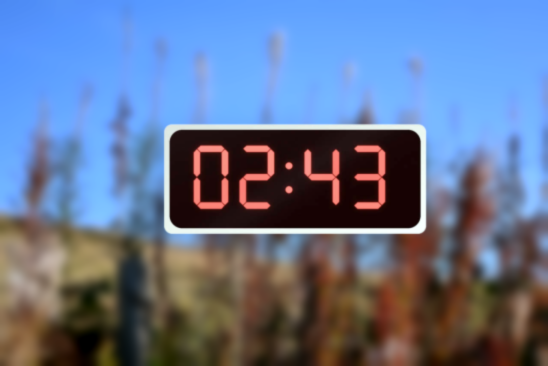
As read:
2,43
